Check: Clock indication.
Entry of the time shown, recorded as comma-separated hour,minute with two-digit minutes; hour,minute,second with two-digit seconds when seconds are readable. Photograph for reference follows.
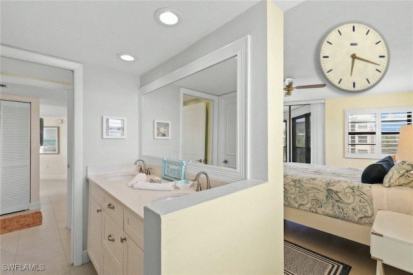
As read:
6,18
